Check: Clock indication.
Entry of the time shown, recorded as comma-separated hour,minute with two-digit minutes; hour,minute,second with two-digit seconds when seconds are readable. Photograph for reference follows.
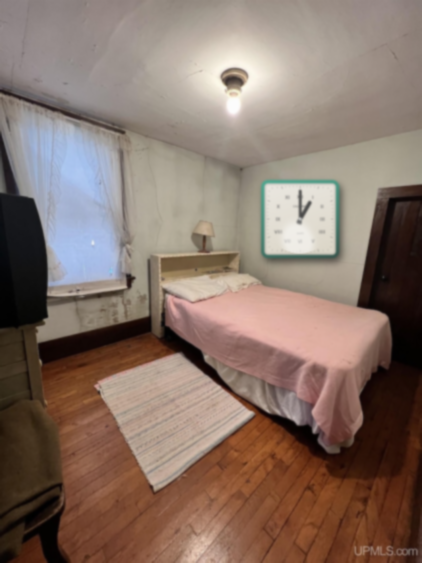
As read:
1,00
